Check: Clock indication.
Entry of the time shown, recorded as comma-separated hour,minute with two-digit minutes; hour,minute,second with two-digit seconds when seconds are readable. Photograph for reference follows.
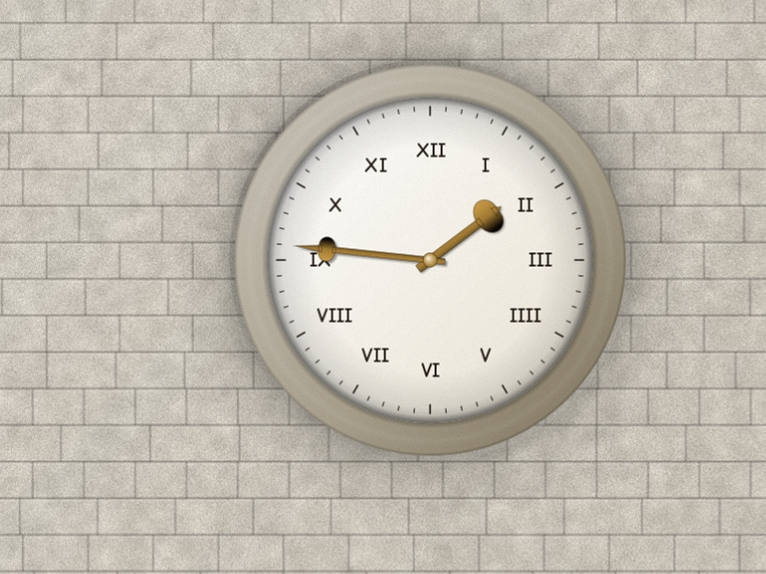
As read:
1,46
